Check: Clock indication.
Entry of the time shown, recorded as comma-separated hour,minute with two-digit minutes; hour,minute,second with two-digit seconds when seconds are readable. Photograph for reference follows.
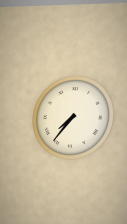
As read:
7,36
